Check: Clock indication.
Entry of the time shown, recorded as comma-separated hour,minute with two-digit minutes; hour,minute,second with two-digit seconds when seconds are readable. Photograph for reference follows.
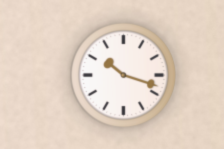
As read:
10,18
